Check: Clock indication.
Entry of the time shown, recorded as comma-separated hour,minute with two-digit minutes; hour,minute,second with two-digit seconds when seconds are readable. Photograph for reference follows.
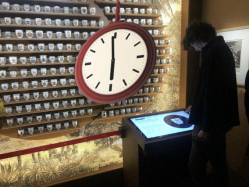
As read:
5,59
